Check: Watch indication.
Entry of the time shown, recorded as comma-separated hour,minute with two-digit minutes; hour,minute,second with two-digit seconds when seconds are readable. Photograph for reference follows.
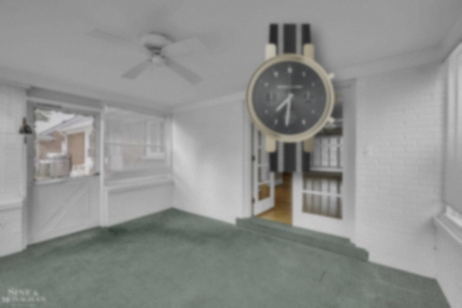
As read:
7,31
